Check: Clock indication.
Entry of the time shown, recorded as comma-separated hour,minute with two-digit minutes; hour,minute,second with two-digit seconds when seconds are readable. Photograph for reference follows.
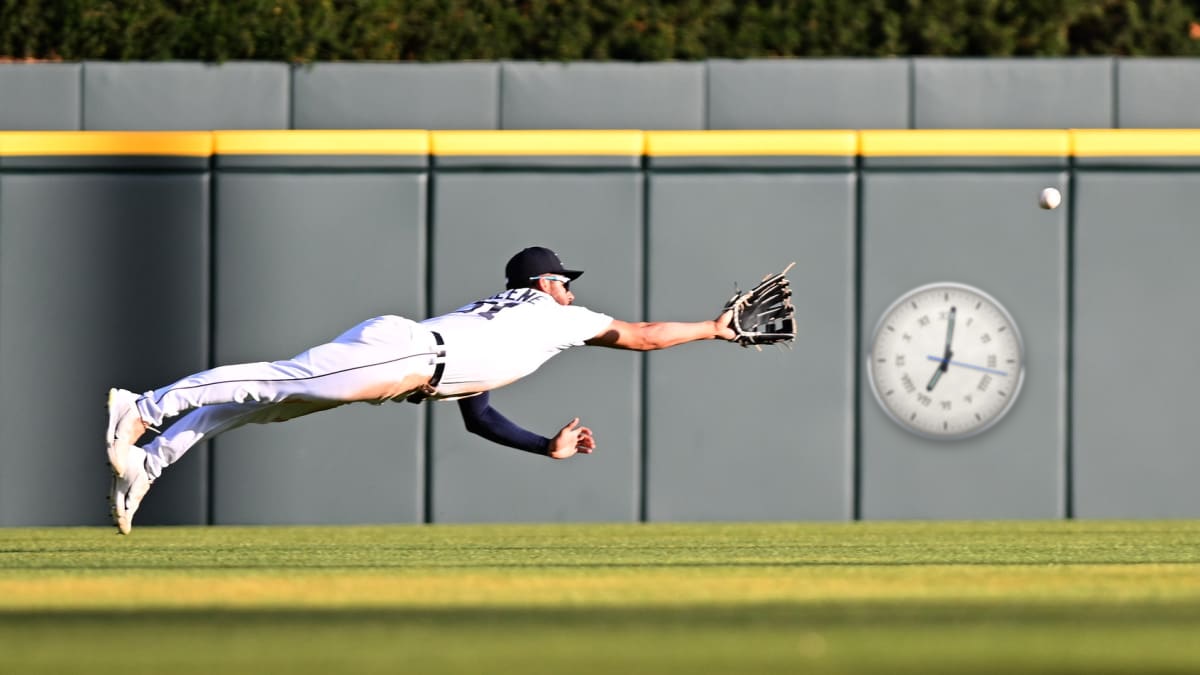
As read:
7,01,17
